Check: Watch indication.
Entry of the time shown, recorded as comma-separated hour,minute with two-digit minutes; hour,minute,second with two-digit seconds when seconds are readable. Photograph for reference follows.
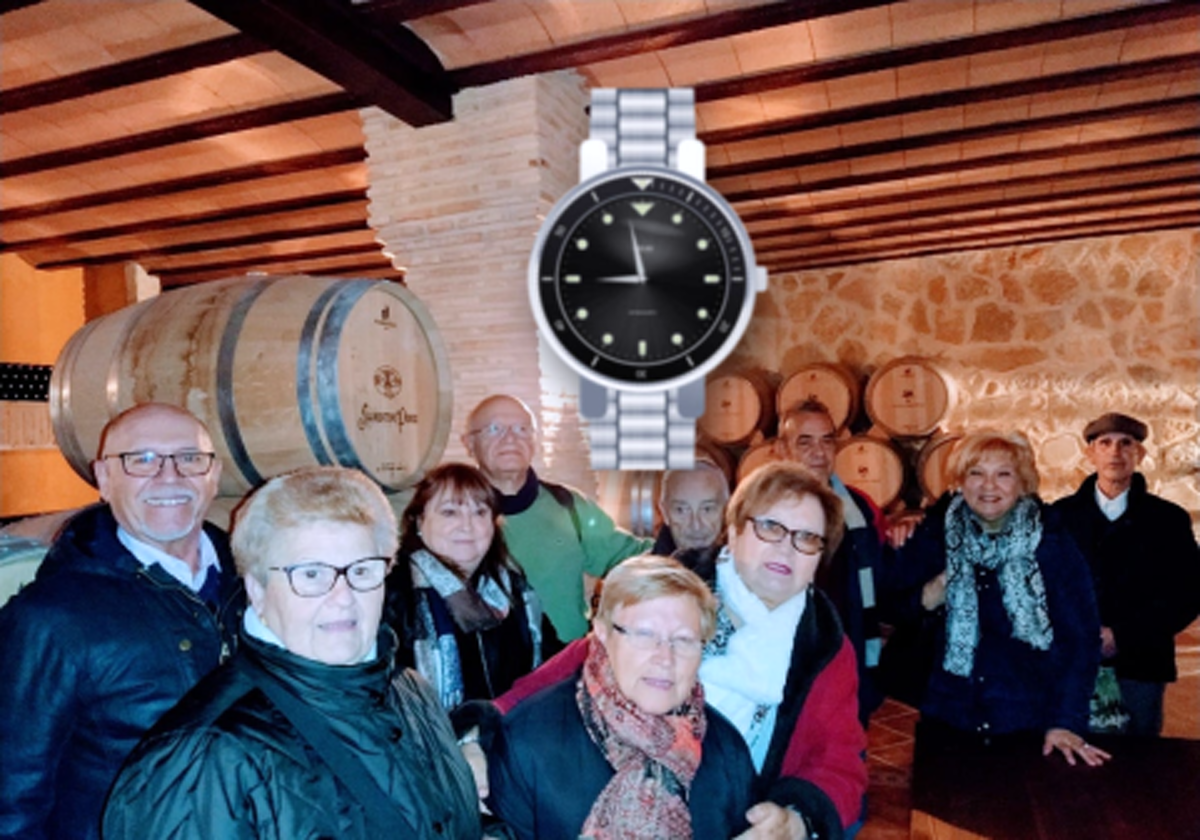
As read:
8,58
